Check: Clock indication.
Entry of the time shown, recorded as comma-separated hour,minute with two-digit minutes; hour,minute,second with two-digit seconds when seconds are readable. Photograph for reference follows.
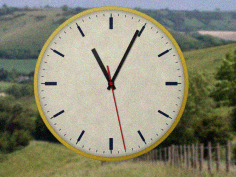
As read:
11,04,28
